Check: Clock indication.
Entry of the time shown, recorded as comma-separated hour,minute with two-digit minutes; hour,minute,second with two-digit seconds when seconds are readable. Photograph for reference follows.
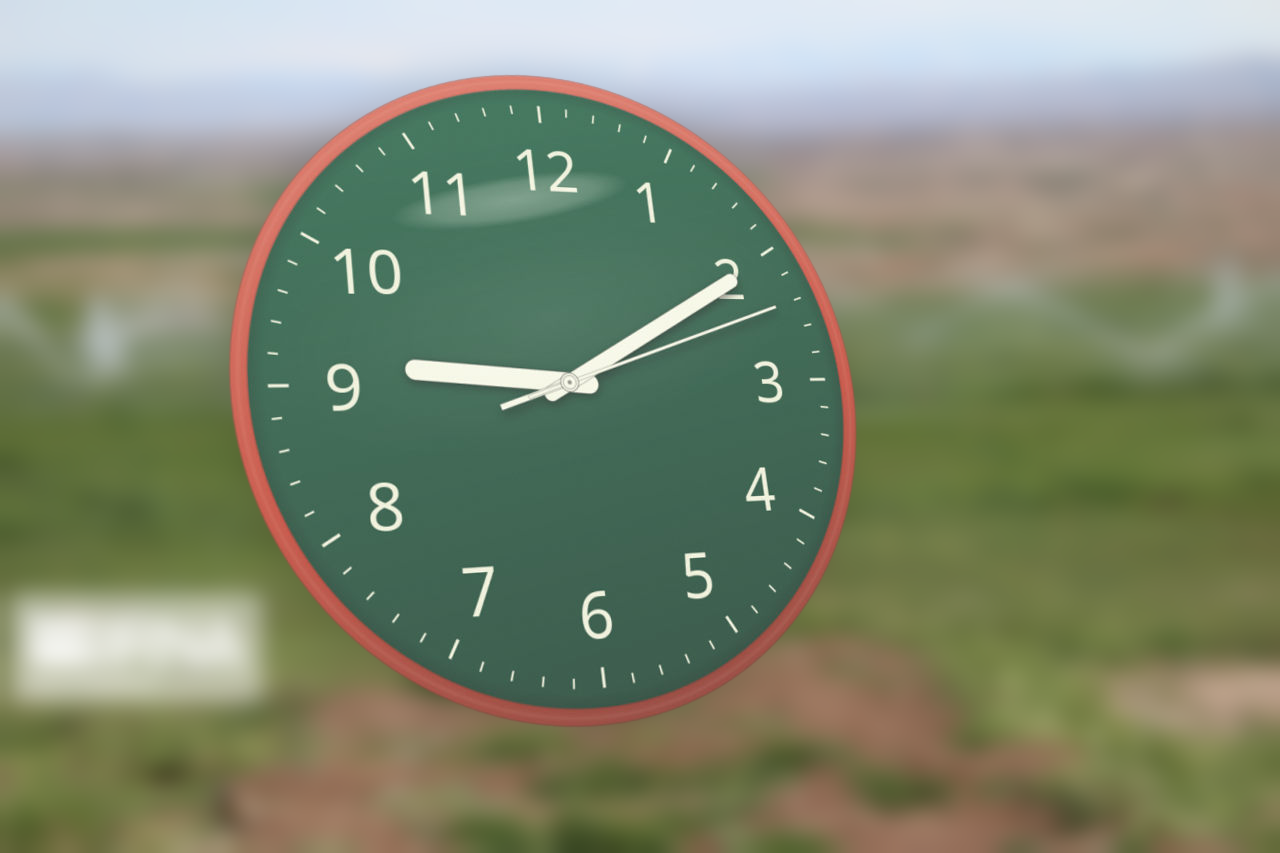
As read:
9,10,12
